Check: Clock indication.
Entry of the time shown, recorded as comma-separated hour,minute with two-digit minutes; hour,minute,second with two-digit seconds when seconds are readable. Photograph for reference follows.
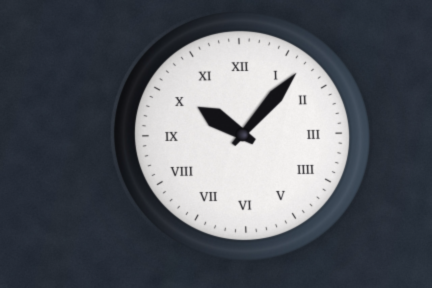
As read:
10,07
